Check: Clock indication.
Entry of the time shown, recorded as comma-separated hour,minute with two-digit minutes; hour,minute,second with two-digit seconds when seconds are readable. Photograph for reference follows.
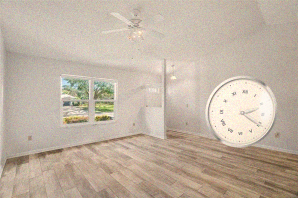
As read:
2,20
